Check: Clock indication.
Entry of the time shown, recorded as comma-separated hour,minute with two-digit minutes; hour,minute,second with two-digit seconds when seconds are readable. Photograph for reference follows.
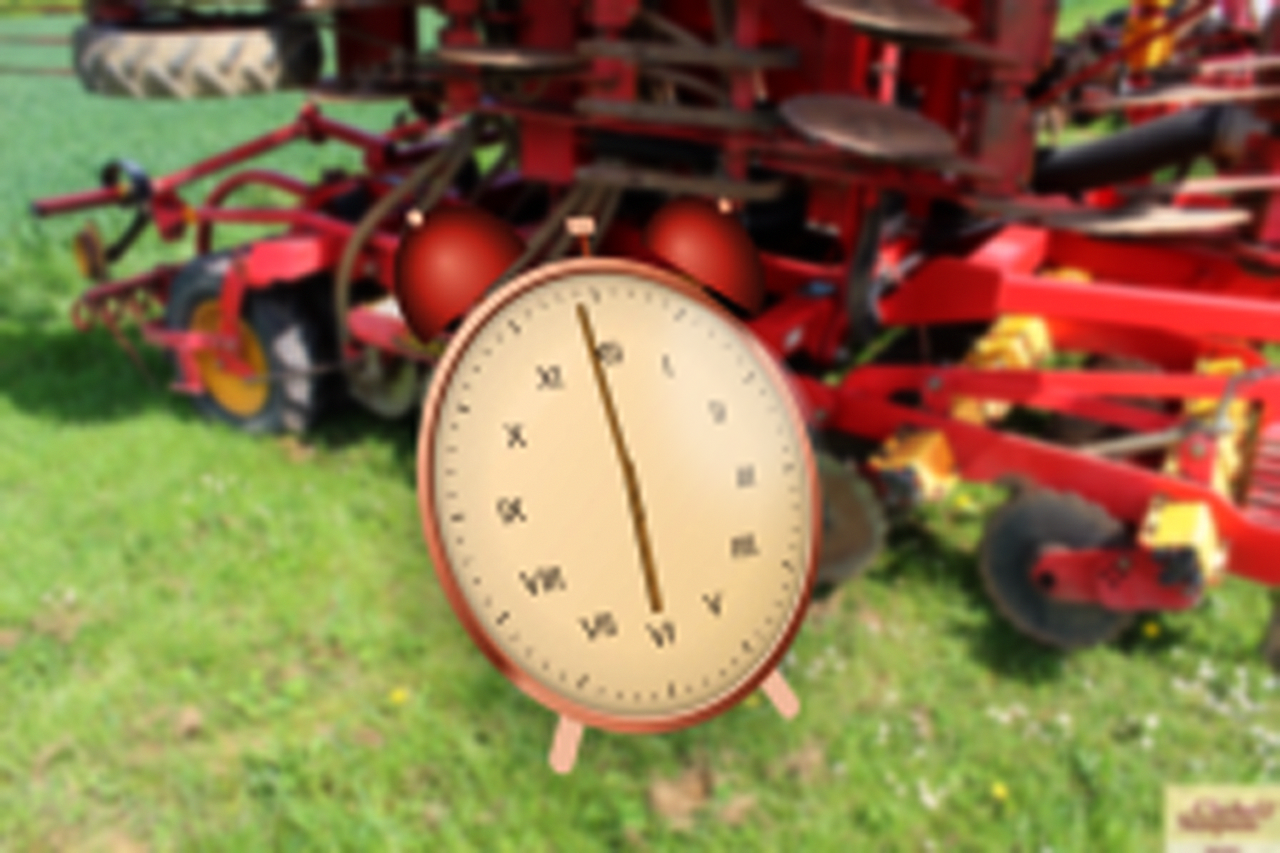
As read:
5,59
